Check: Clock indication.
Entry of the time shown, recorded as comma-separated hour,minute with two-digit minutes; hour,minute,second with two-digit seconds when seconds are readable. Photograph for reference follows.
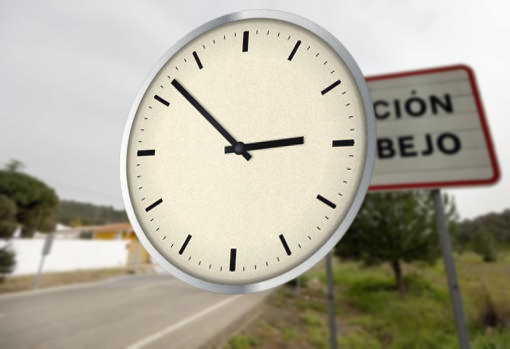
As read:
2,52
